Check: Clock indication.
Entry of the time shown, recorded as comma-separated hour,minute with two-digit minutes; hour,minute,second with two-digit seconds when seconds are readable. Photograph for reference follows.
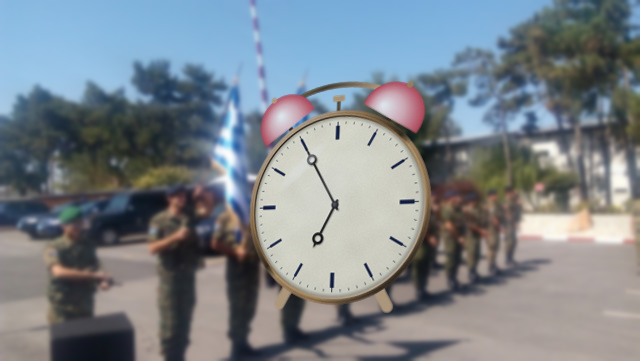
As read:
6,55
